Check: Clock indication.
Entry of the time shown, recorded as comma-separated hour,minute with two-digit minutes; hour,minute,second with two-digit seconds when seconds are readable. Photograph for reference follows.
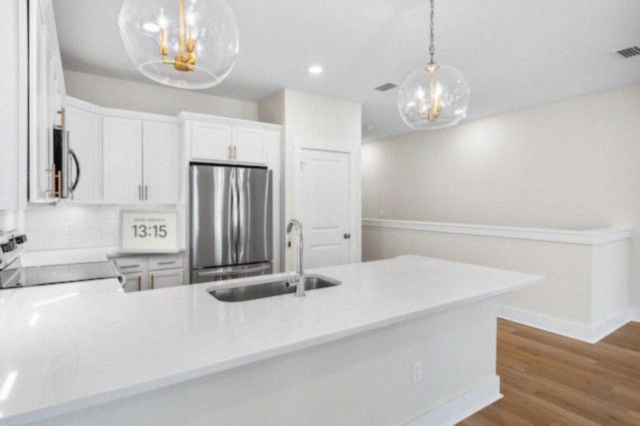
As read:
13,15
